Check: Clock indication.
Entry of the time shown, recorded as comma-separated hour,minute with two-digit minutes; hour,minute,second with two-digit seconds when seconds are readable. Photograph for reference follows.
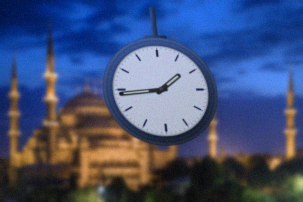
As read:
1,44
